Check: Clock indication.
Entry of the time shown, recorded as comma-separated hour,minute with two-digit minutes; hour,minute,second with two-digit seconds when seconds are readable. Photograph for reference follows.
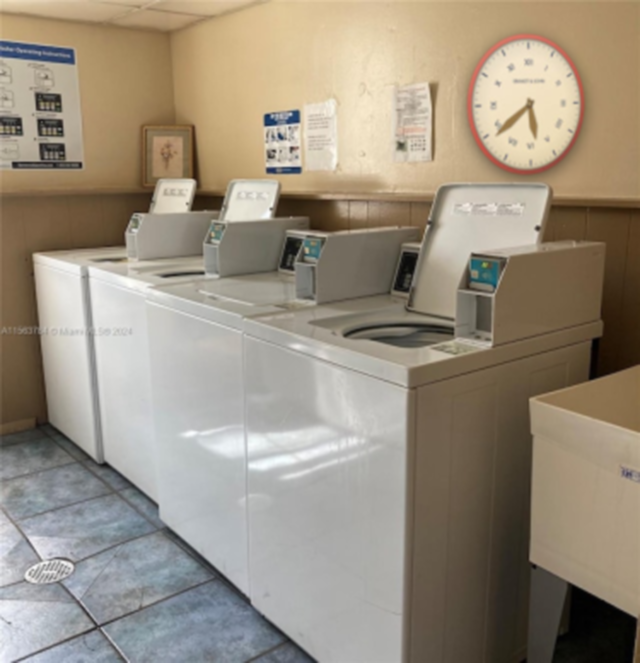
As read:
5,39
